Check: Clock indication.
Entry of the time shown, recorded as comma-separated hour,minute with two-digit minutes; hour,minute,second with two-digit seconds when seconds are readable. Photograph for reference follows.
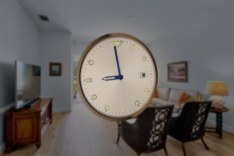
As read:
8,59
